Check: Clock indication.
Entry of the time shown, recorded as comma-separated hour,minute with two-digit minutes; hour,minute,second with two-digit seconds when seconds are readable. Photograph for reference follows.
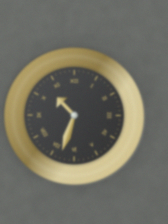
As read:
10,33
